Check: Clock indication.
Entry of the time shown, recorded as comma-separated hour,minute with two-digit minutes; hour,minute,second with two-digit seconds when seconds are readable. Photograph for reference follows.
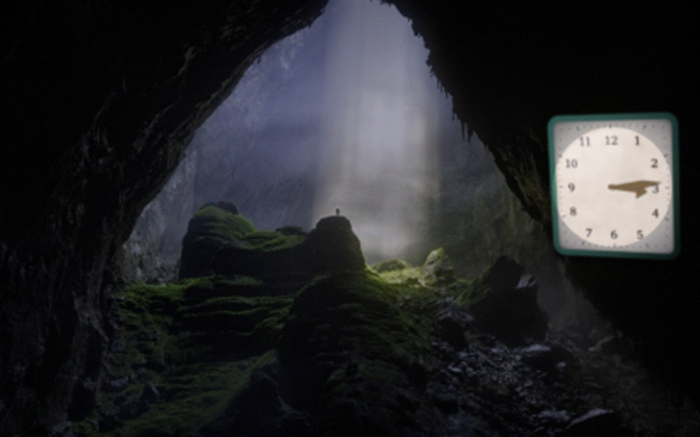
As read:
3,14
